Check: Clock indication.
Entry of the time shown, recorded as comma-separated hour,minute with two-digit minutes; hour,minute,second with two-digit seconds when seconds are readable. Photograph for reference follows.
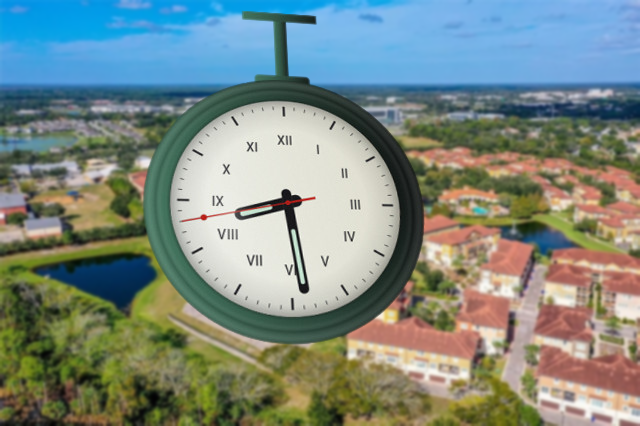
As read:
8,28,43
